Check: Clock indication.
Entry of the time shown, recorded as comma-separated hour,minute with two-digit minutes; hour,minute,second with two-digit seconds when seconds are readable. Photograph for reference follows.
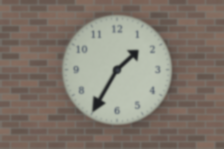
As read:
1,35
